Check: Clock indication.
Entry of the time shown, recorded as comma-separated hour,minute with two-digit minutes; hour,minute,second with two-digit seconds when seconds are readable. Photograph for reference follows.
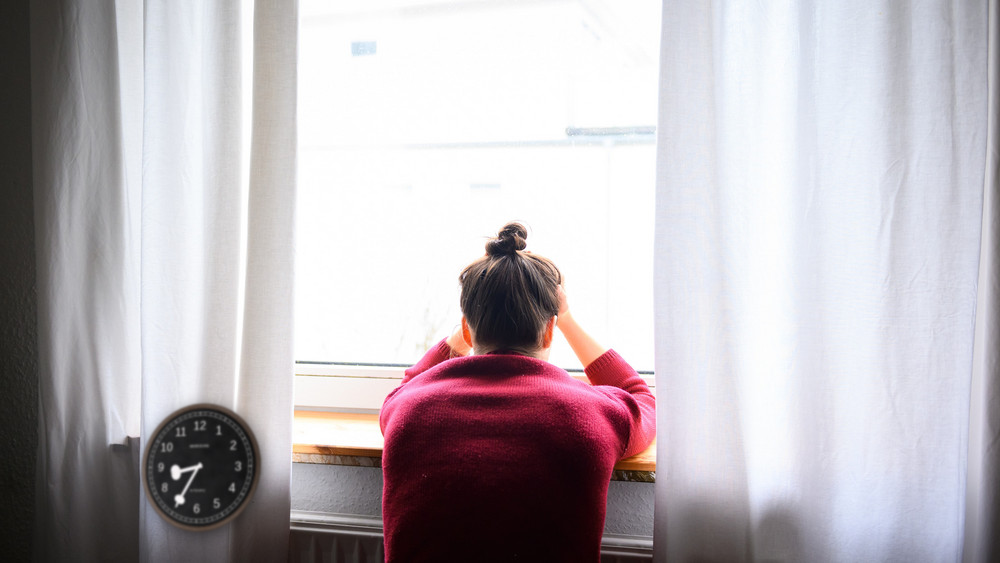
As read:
8,35
